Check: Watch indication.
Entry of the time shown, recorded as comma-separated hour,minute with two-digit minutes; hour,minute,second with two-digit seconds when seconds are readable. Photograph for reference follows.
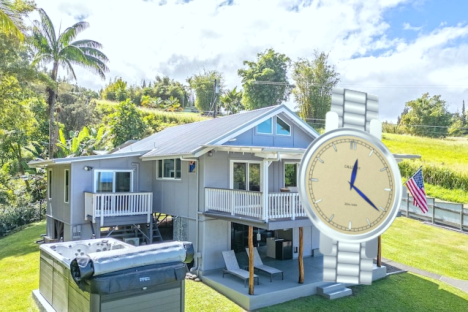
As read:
12,21
